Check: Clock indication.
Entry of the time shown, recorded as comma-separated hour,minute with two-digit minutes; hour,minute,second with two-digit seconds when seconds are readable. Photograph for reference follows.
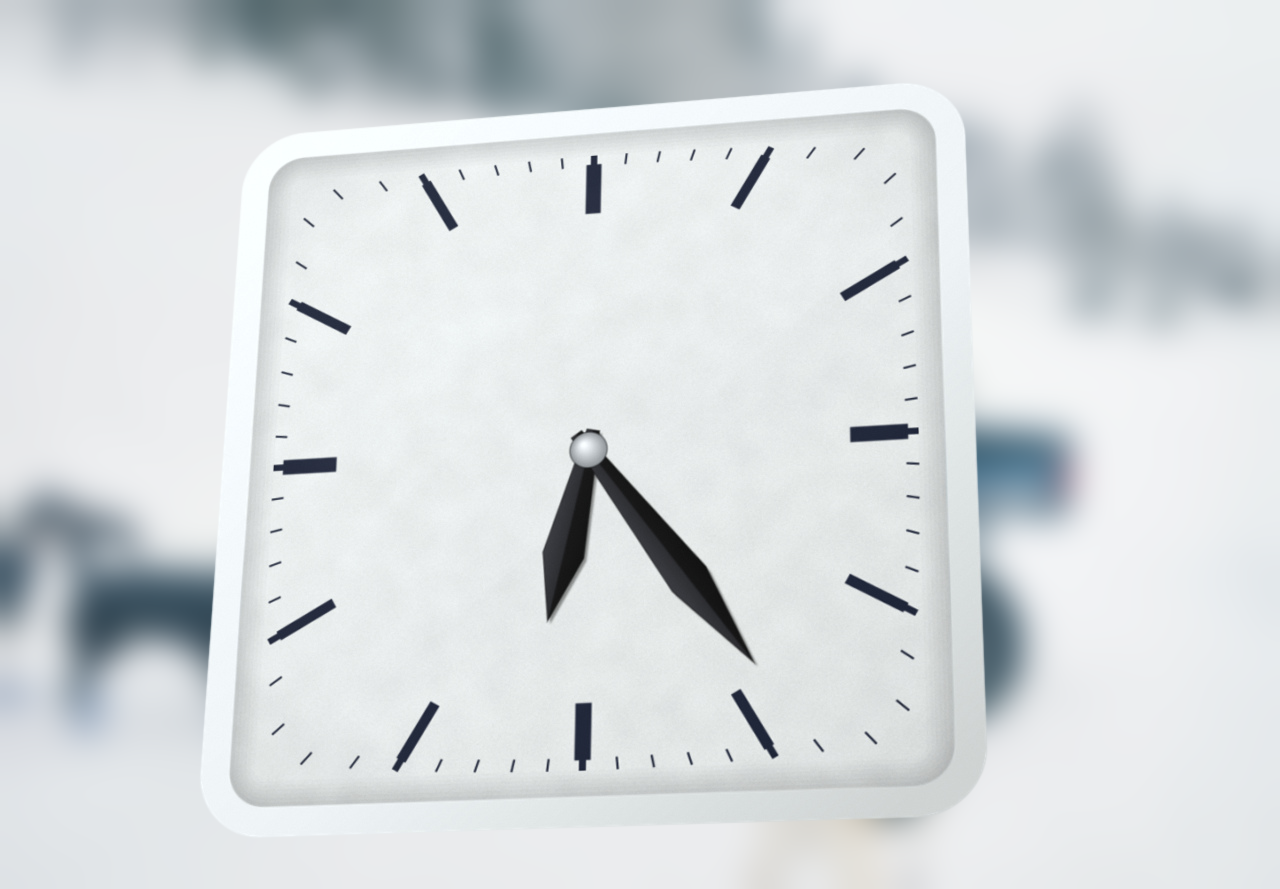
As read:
6,24
